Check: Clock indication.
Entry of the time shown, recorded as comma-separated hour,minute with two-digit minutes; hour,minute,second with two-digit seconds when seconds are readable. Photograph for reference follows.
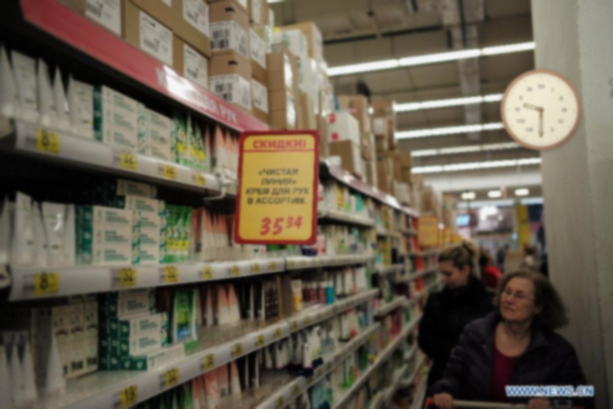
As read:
9,30
